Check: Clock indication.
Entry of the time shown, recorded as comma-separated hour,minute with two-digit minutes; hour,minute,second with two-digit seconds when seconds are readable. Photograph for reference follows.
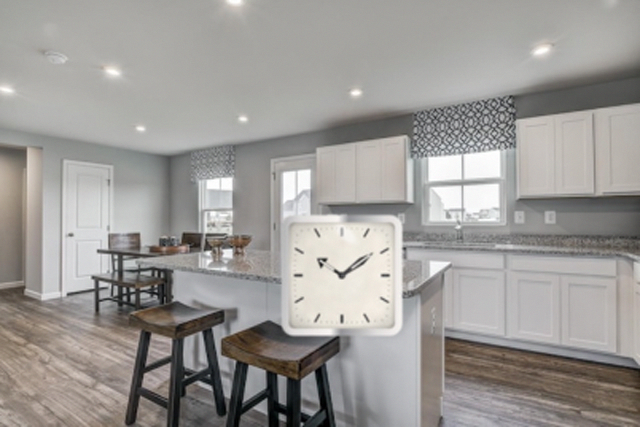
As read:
10,09
